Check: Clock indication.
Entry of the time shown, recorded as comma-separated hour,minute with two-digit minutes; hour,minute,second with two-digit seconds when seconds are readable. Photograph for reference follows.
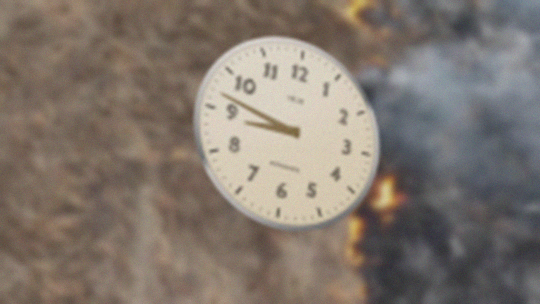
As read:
8,47
